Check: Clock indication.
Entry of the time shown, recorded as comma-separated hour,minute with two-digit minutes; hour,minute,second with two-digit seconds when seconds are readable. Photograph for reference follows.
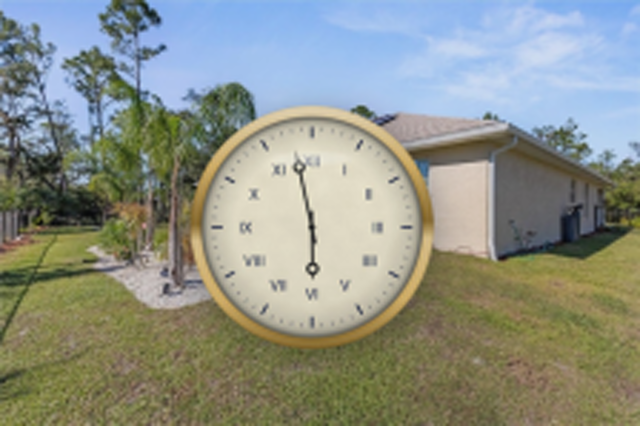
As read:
5,58
